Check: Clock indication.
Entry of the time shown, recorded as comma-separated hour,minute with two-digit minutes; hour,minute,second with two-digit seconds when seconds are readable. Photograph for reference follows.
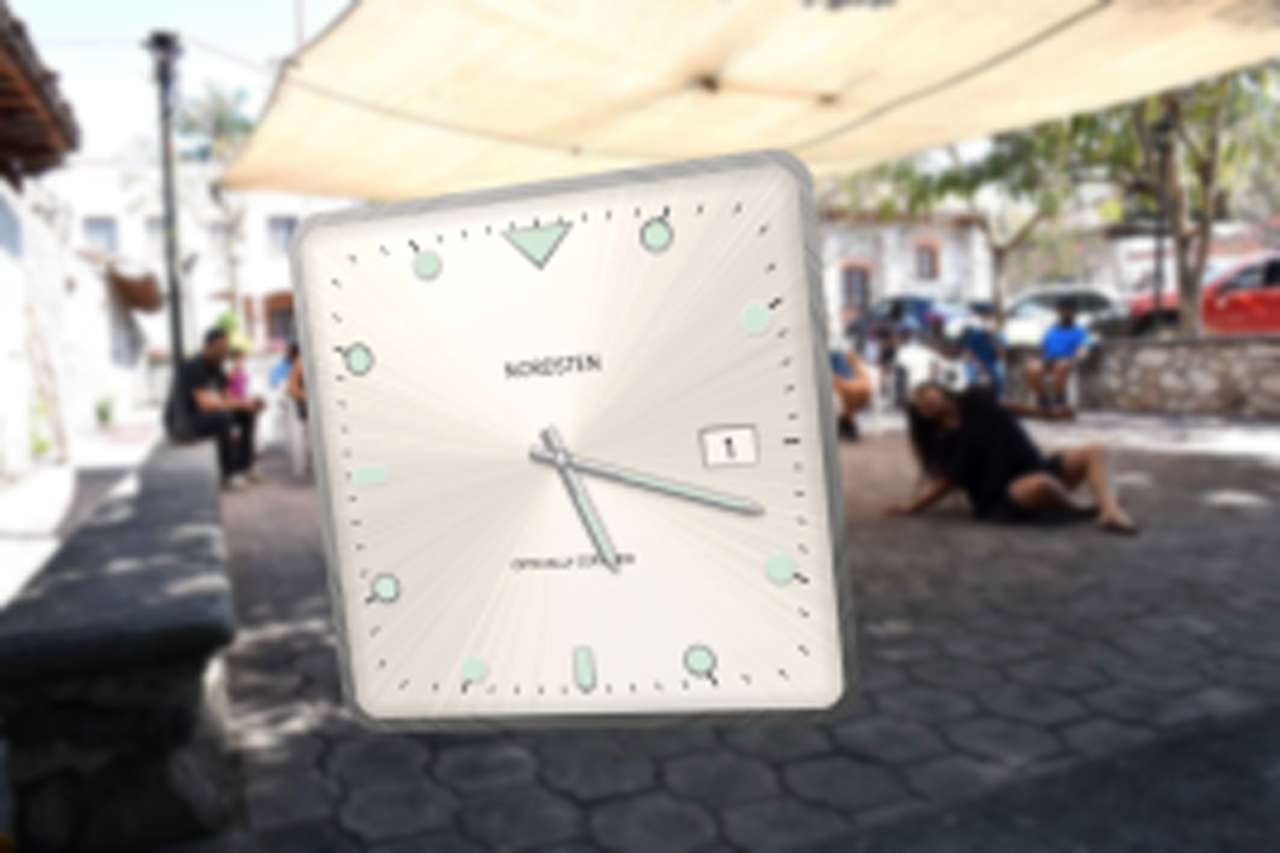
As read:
5,18
